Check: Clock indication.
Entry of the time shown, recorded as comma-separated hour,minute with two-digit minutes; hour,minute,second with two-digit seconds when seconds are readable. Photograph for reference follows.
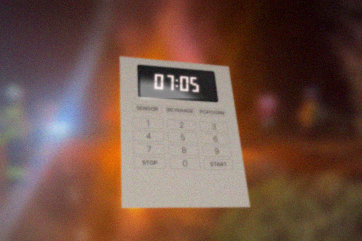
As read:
7,05
